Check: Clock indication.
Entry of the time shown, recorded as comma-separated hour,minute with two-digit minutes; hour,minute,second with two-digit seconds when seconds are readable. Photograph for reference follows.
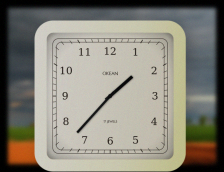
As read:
1,37
